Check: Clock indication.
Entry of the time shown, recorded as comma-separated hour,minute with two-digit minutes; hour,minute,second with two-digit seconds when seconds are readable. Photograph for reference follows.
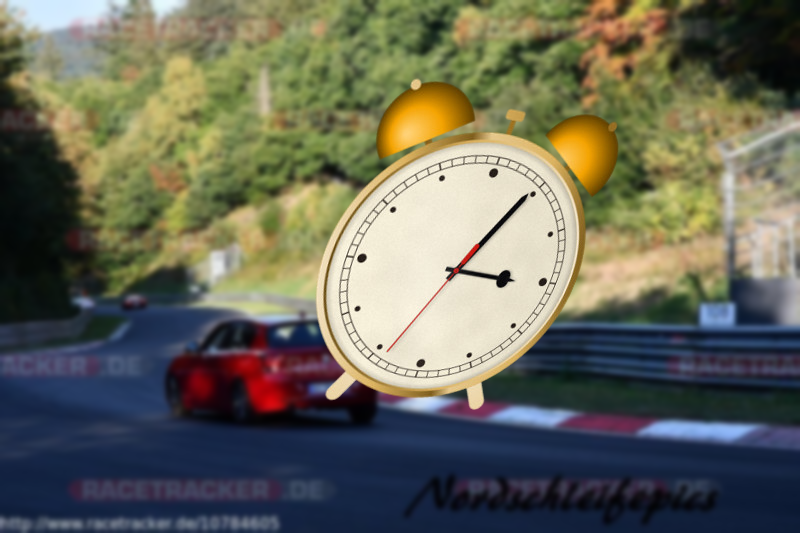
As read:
3,04,34
